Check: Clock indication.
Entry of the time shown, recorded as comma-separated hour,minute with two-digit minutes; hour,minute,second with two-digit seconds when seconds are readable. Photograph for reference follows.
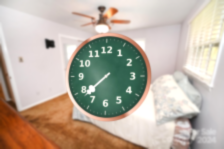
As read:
7,38
